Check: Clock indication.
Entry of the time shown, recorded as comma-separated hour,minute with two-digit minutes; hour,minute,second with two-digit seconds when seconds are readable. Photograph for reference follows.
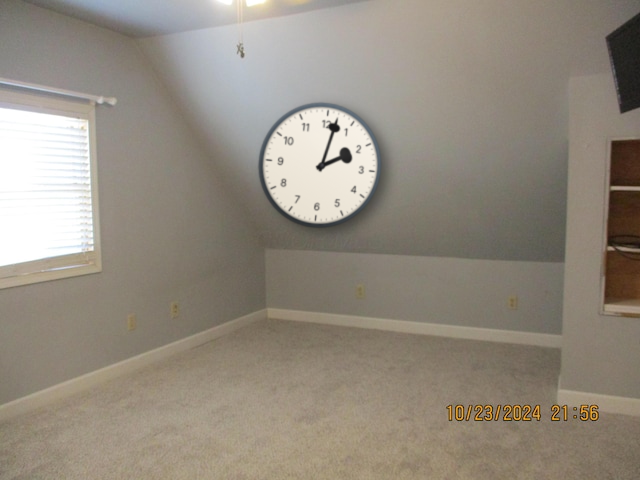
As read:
2,02
